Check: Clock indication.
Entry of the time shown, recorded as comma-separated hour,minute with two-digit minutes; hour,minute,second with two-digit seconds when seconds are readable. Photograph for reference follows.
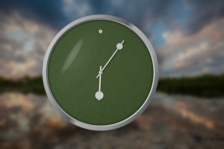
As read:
6,06
